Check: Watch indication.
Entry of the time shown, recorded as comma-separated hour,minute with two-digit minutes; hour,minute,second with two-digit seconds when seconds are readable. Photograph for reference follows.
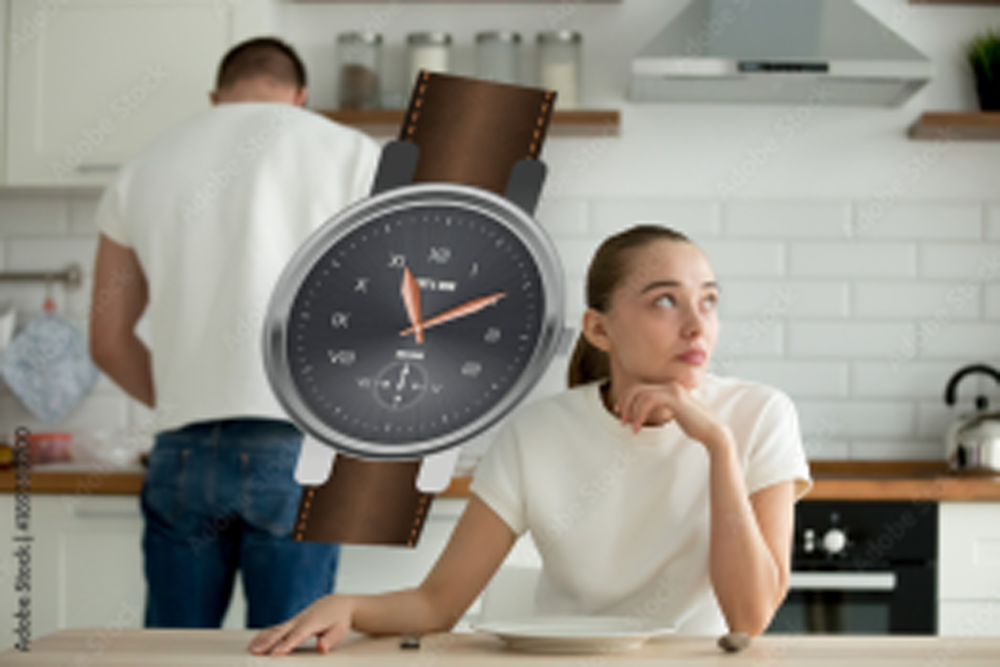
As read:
11,10
